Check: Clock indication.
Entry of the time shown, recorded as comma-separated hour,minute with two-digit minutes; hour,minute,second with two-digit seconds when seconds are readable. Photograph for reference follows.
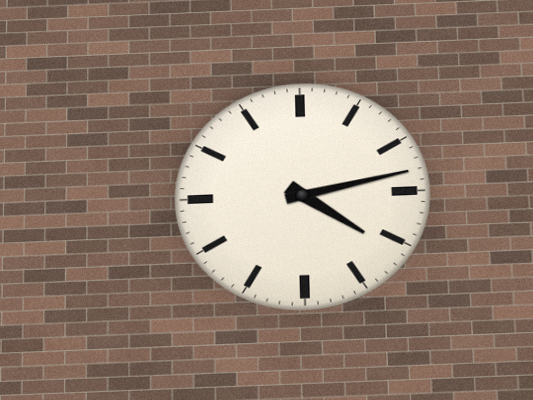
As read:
4,13
